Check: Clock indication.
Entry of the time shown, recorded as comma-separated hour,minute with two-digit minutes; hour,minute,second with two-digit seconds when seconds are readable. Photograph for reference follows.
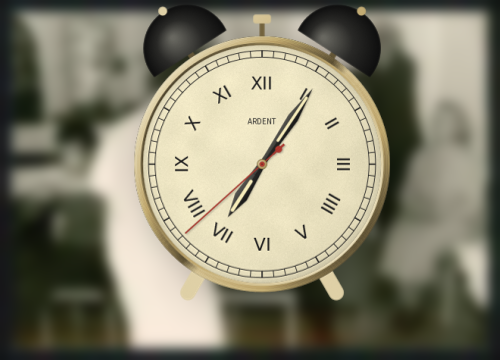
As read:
7,05,38
